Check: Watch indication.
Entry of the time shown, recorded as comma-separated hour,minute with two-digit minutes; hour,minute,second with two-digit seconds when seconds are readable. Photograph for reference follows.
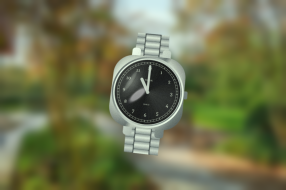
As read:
11,00
